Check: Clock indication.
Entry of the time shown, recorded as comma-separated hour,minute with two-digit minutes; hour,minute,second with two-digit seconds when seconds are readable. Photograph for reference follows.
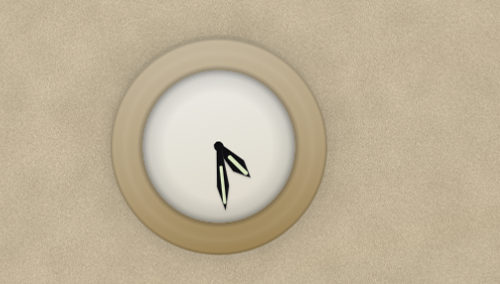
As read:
4,29
